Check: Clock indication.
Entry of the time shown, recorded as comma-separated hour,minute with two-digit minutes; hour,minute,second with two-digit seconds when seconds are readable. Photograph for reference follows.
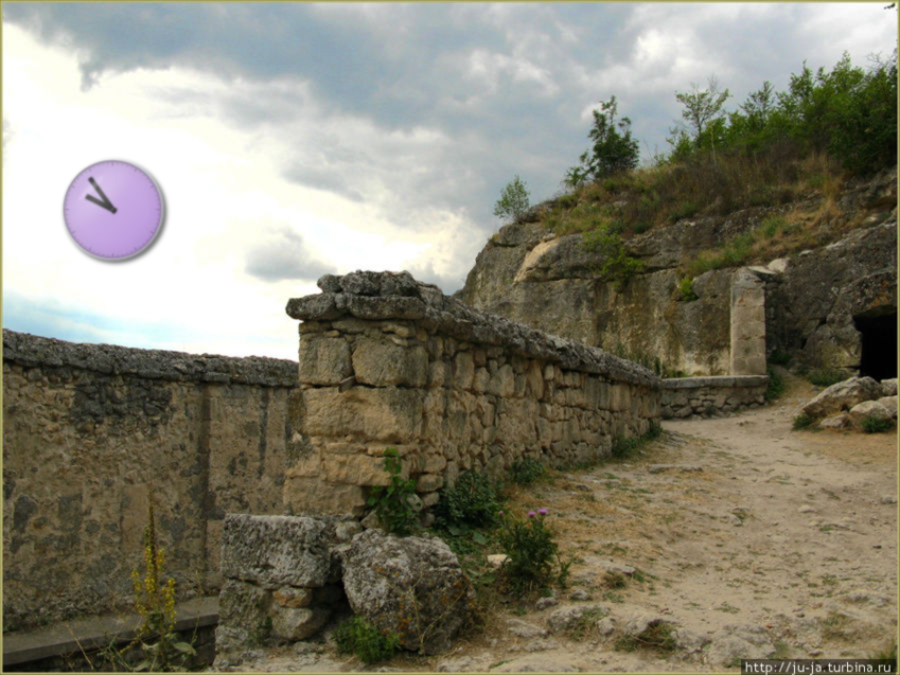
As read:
9,54
